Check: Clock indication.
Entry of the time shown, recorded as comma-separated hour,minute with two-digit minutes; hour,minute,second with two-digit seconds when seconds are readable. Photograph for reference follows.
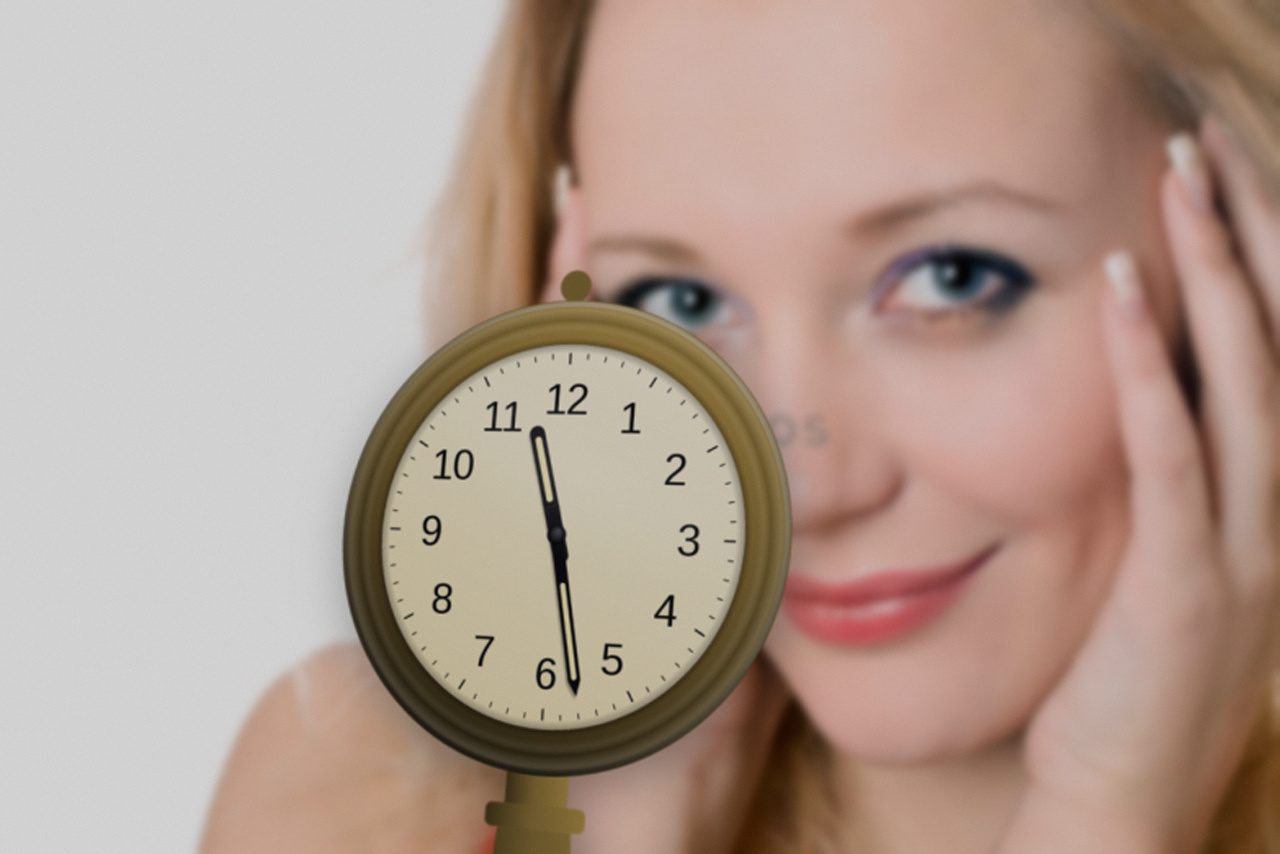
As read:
11,28
